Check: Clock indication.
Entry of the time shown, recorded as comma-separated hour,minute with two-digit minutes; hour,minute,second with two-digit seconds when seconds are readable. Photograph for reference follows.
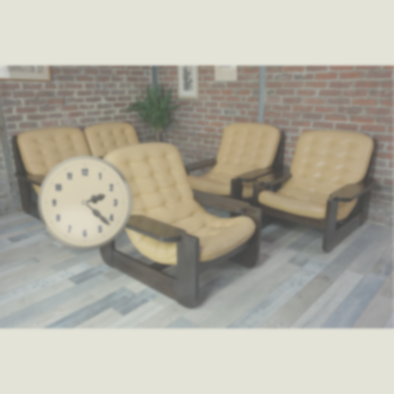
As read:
2,22
